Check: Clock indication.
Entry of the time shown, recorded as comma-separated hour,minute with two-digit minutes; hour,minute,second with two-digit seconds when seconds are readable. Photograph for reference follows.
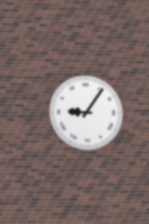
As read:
9,06
